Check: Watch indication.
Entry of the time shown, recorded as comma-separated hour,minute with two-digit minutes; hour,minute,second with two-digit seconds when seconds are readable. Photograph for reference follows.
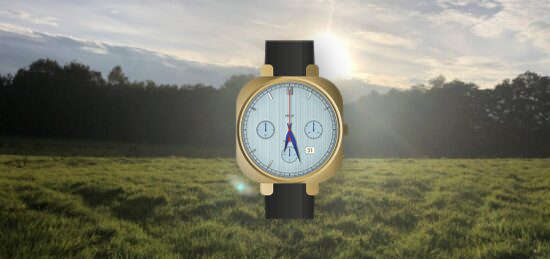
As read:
6,27
